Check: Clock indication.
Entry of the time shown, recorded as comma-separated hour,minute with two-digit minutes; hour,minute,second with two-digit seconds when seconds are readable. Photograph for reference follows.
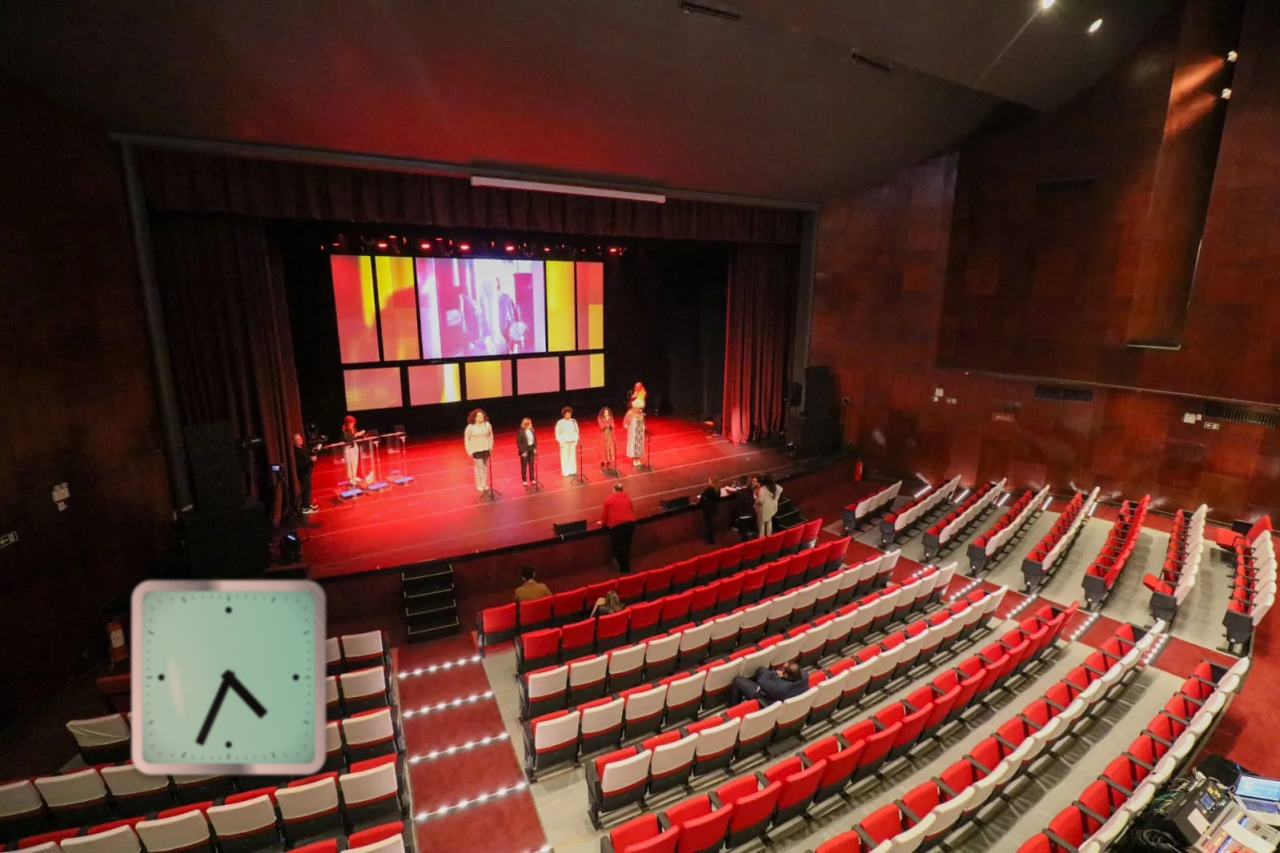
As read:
4,34
